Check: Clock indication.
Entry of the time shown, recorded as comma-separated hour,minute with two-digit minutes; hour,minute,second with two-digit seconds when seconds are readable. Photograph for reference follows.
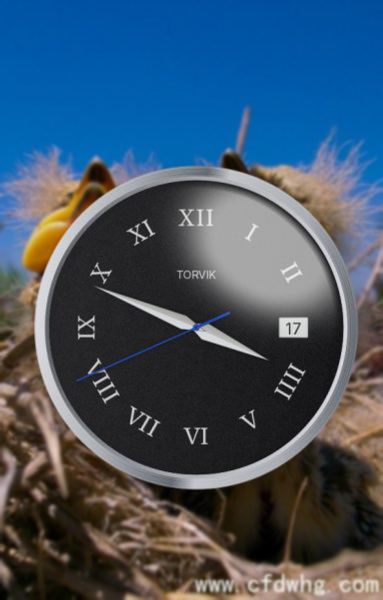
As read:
3,48,41
